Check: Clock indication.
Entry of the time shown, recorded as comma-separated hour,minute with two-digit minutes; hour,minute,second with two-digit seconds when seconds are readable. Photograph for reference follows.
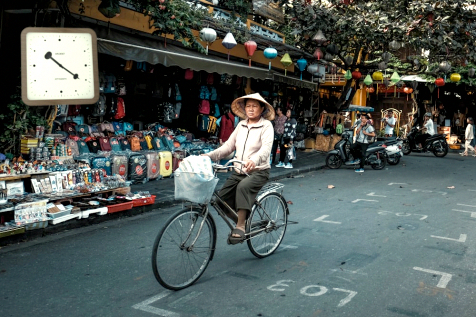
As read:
10,21
